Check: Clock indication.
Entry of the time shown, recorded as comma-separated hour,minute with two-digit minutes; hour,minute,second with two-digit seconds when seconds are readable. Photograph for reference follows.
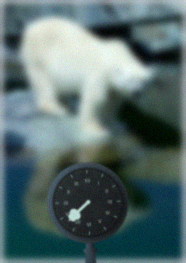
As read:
7,38
